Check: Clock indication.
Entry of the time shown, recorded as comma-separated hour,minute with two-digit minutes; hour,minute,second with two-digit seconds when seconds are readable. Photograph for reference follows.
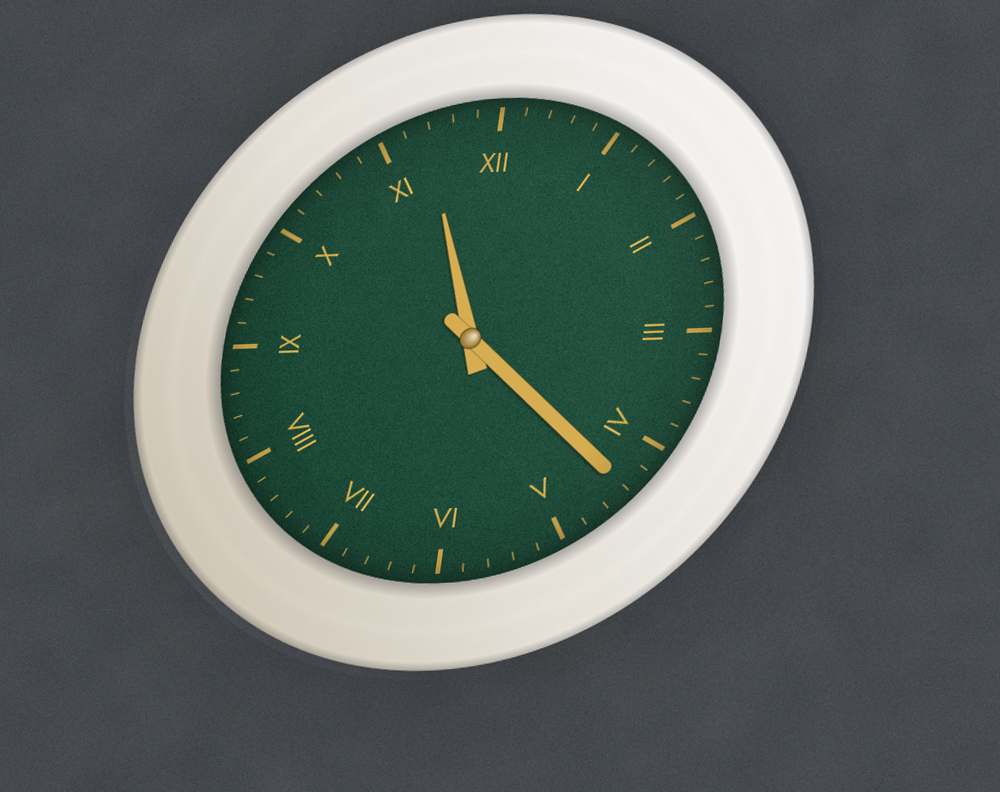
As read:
11,22
